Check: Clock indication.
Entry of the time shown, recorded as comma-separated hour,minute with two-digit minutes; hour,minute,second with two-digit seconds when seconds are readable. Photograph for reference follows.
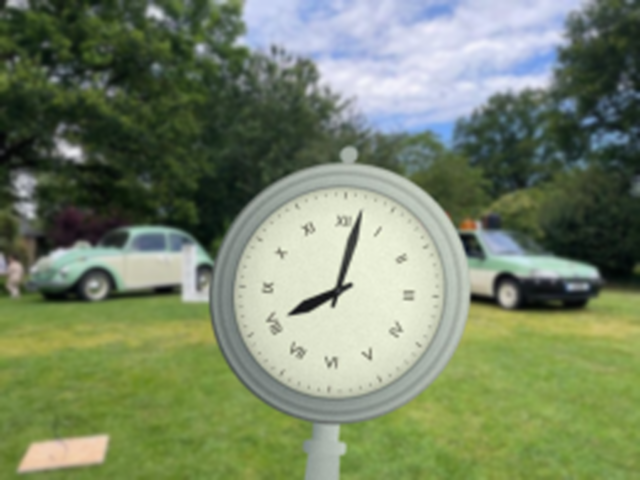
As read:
8,02
